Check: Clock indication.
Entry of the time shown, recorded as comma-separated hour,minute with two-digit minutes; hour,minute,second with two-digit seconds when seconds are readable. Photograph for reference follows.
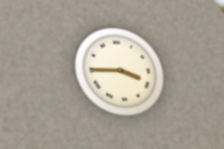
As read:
3,45
